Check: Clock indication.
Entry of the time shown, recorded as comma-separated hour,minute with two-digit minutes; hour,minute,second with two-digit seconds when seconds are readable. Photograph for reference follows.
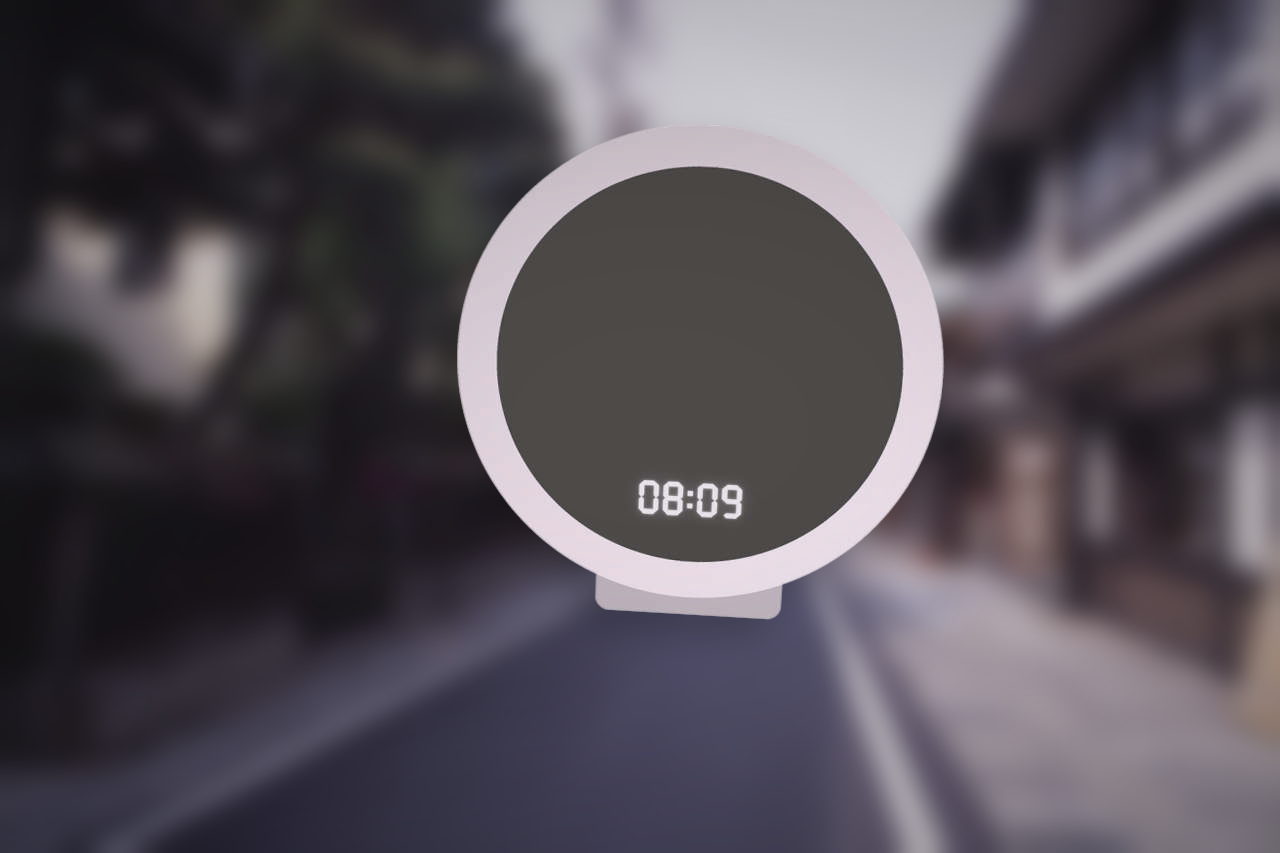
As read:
8,09
